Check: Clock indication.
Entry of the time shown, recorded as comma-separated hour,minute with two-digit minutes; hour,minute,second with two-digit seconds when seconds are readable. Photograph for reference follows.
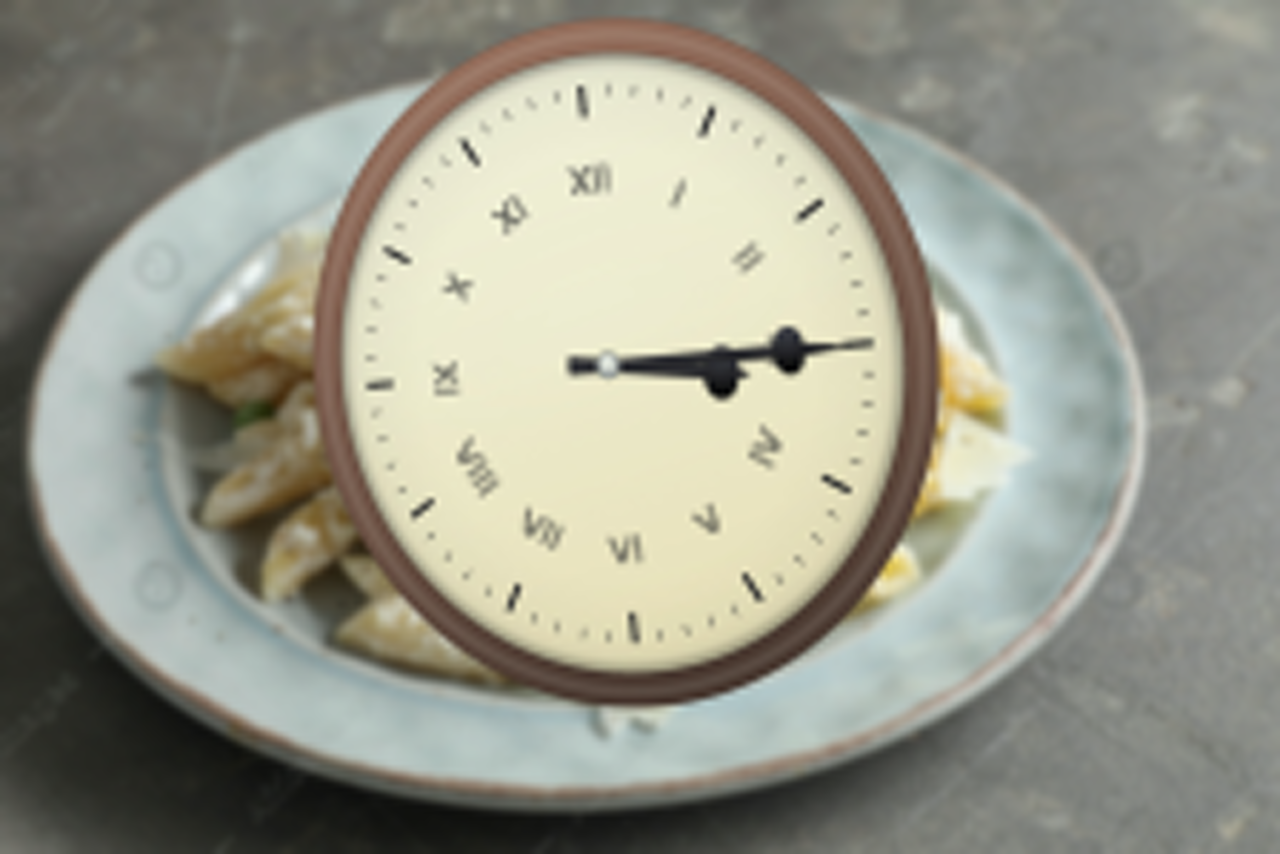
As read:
3,15
